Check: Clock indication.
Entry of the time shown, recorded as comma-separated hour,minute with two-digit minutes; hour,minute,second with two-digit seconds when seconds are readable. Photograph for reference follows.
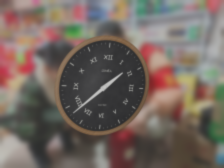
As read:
1,38
